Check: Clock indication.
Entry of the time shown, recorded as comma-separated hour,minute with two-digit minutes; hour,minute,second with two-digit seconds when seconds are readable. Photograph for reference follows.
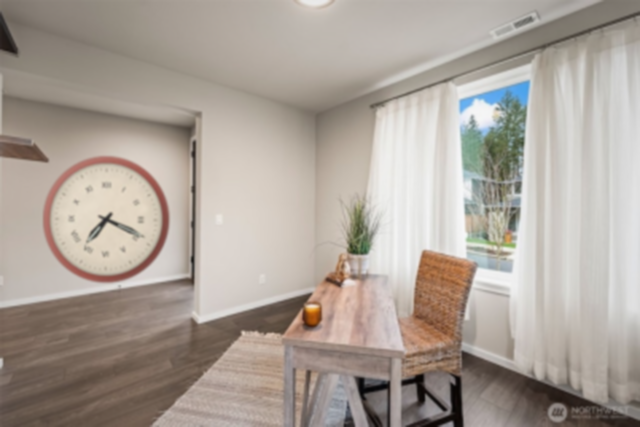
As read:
7,19
